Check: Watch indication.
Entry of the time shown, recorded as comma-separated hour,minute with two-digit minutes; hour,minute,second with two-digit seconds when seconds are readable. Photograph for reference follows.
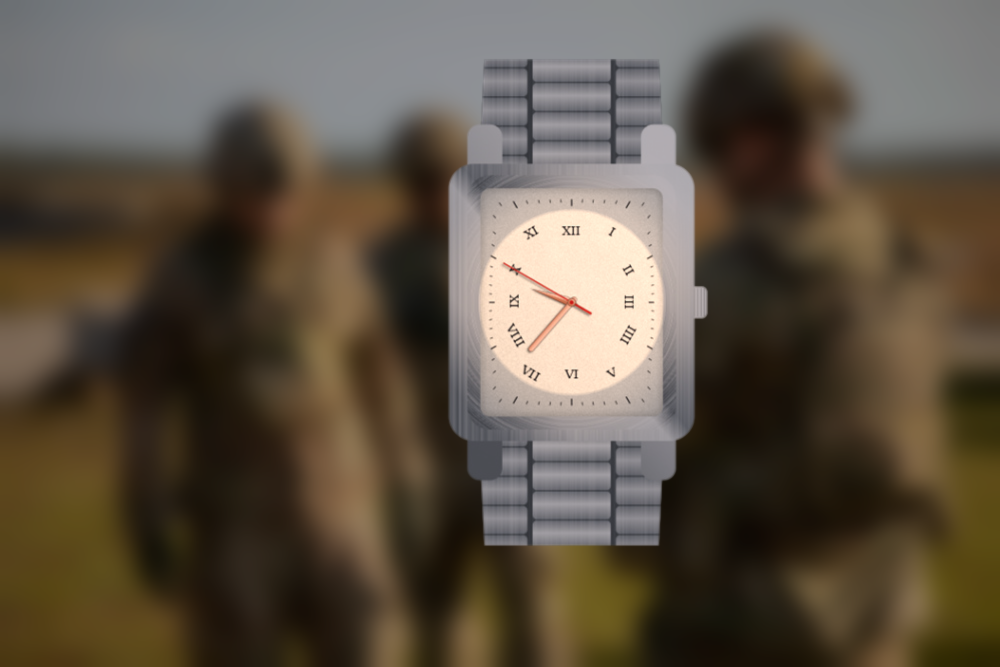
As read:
9,36,50
